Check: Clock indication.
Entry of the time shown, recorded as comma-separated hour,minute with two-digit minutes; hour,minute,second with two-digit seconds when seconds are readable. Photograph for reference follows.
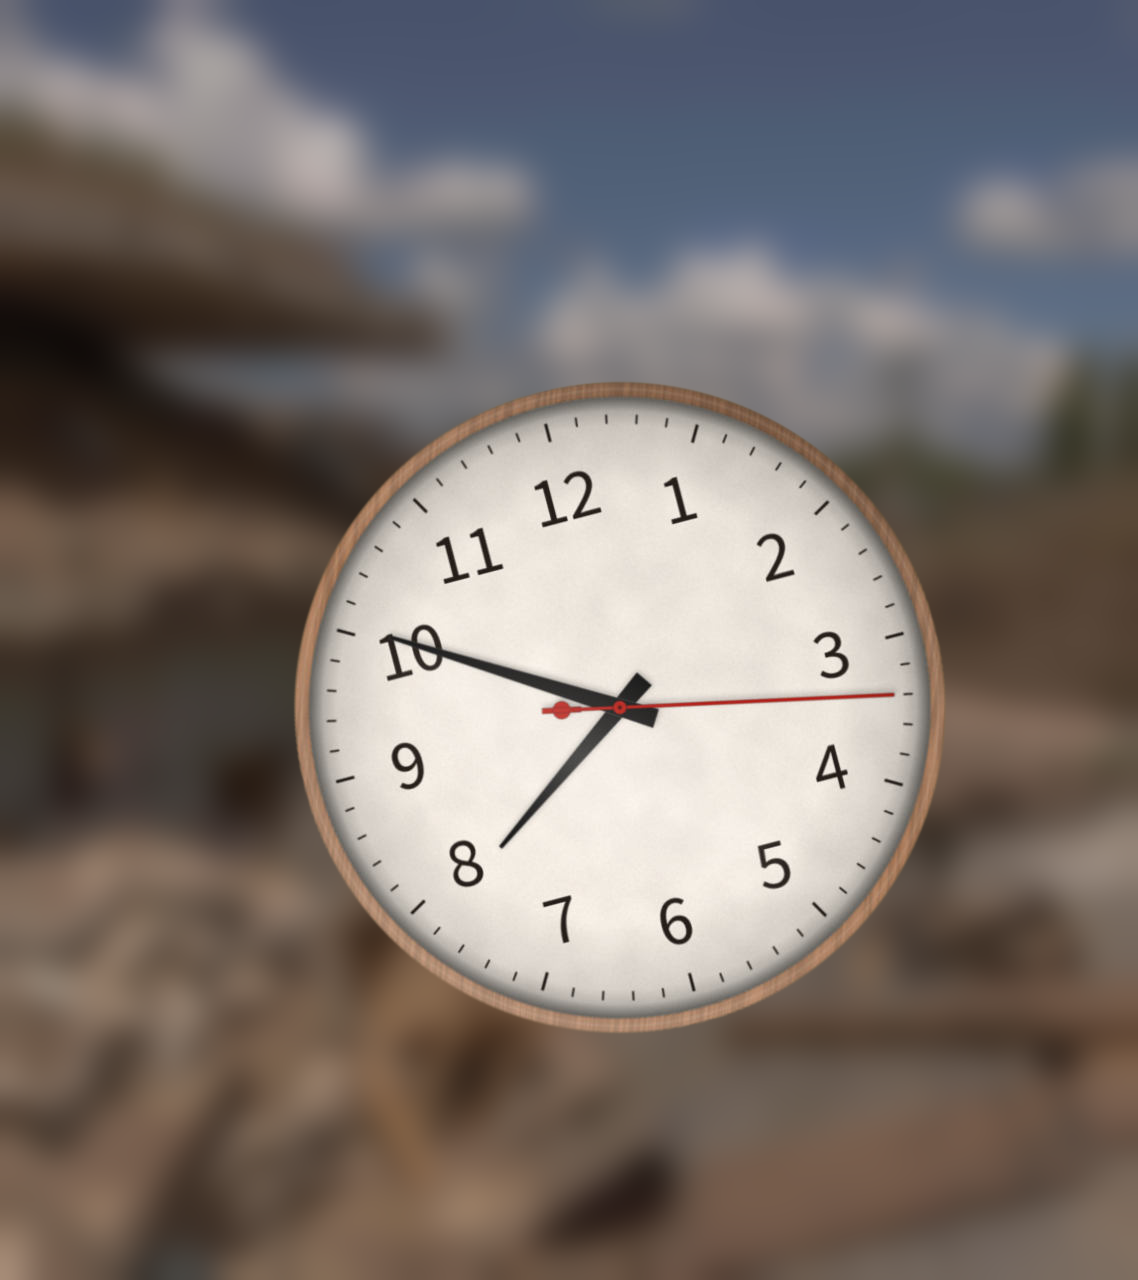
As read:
7,50,17
